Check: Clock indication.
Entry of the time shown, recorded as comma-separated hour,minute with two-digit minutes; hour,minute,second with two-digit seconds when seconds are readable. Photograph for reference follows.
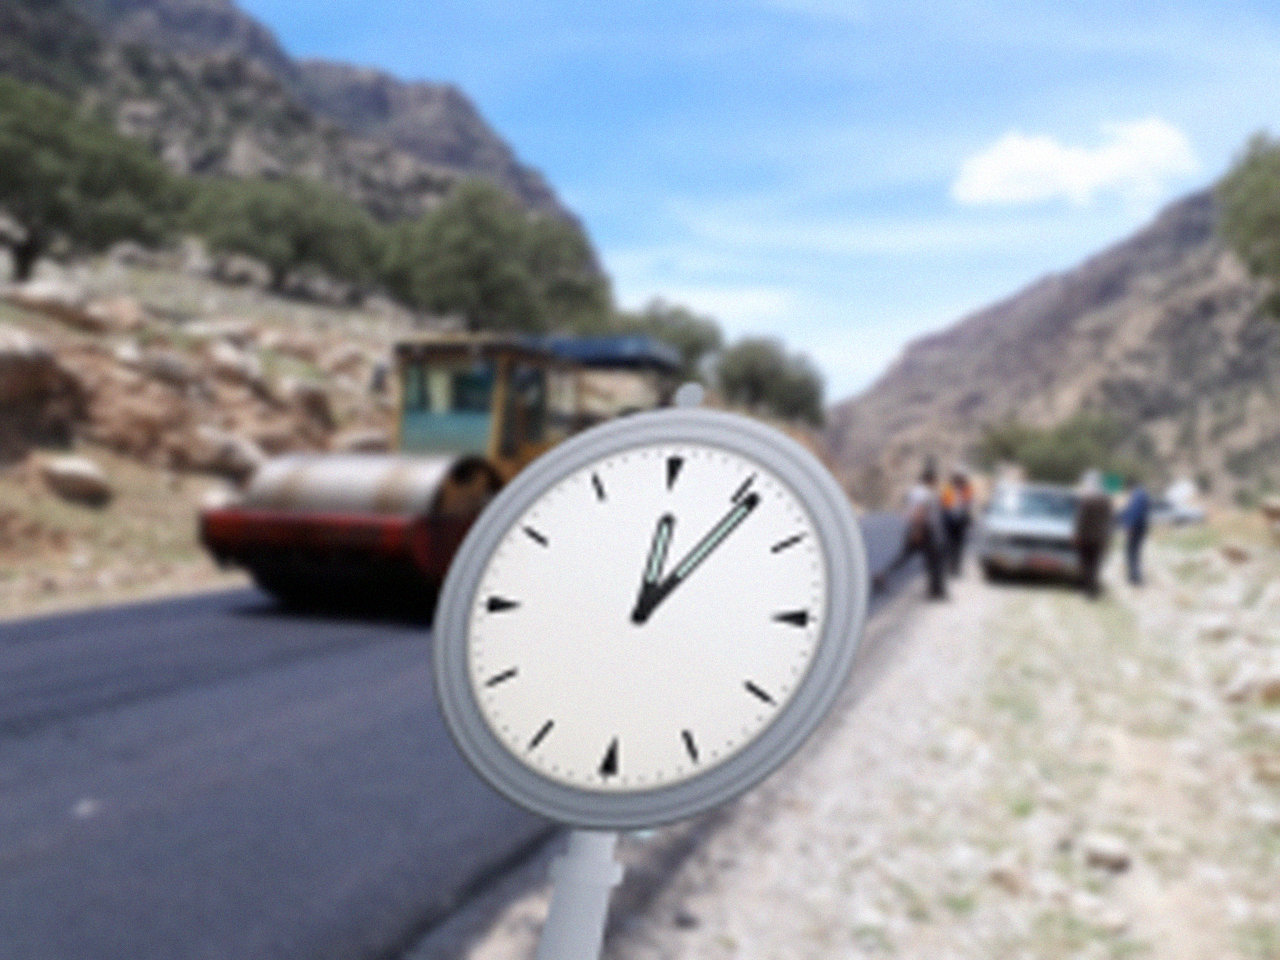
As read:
12,06
